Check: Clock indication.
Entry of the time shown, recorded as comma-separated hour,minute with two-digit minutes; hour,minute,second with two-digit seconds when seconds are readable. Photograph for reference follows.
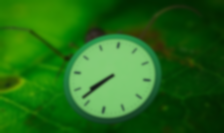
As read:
7,37
